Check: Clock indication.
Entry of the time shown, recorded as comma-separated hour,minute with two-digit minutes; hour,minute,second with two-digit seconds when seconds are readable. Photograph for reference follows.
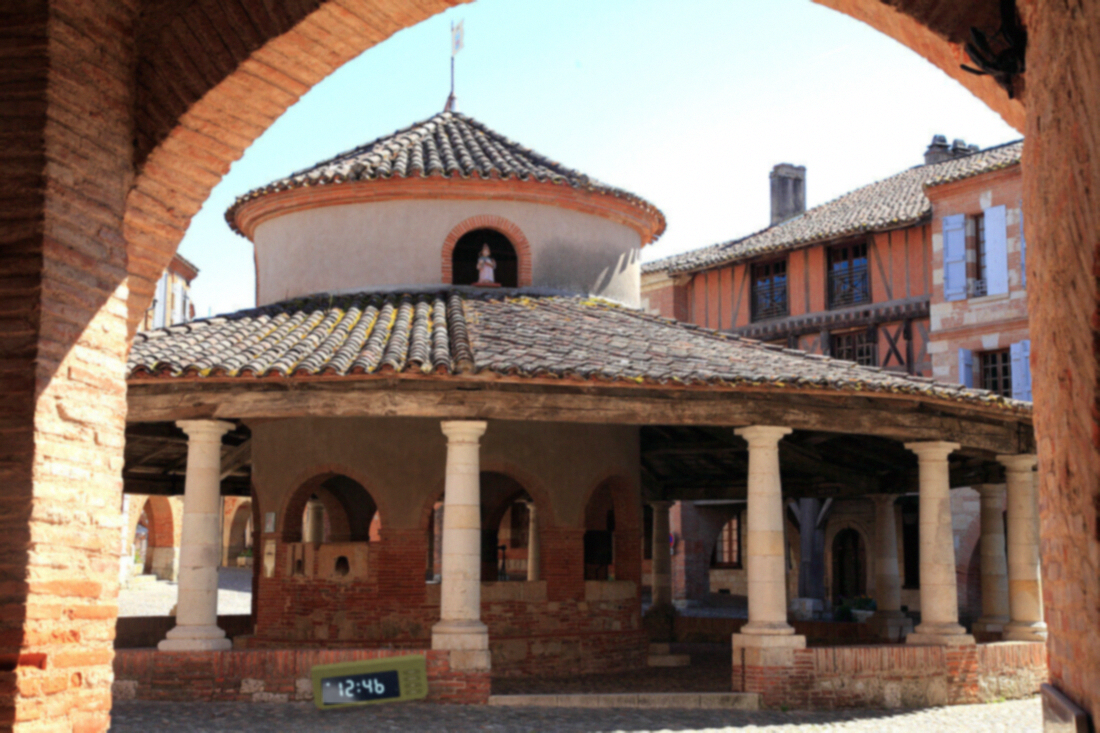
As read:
12,46
